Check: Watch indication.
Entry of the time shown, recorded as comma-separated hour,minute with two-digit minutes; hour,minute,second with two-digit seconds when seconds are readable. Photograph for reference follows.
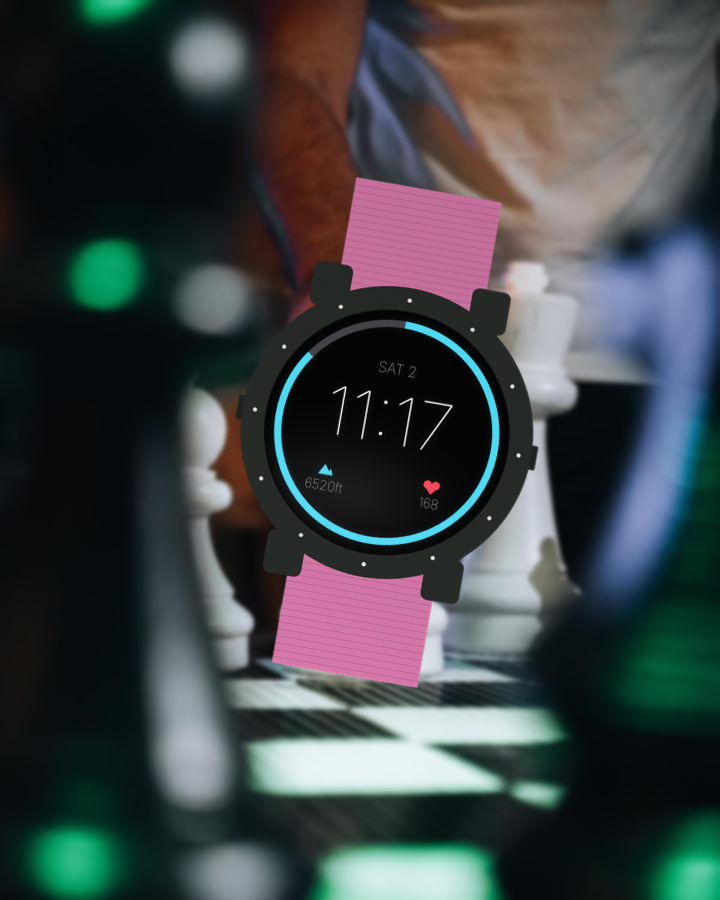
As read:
11,17
